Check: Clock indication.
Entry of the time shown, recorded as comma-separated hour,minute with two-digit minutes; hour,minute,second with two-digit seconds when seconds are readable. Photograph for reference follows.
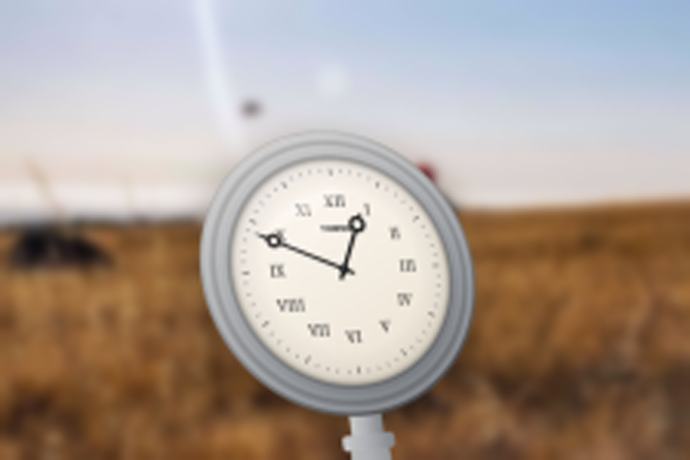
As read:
12,49
